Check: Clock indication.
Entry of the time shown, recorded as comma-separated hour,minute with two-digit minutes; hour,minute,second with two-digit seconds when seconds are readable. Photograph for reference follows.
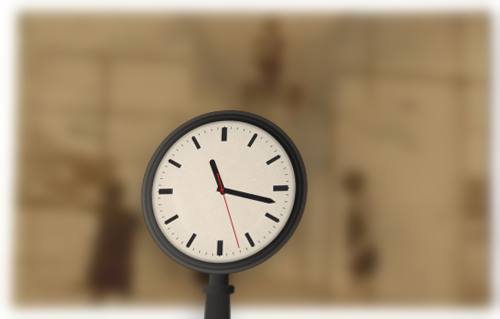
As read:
11,17,27
